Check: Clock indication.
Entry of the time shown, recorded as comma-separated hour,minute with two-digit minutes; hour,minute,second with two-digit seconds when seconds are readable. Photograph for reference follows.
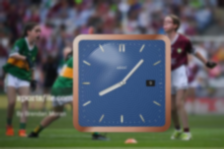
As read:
8,07
